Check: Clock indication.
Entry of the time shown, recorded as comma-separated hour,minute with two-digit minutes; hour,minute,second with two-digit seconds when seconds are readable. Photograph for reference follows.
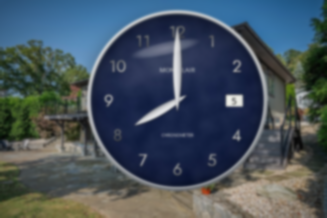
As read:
8,00
